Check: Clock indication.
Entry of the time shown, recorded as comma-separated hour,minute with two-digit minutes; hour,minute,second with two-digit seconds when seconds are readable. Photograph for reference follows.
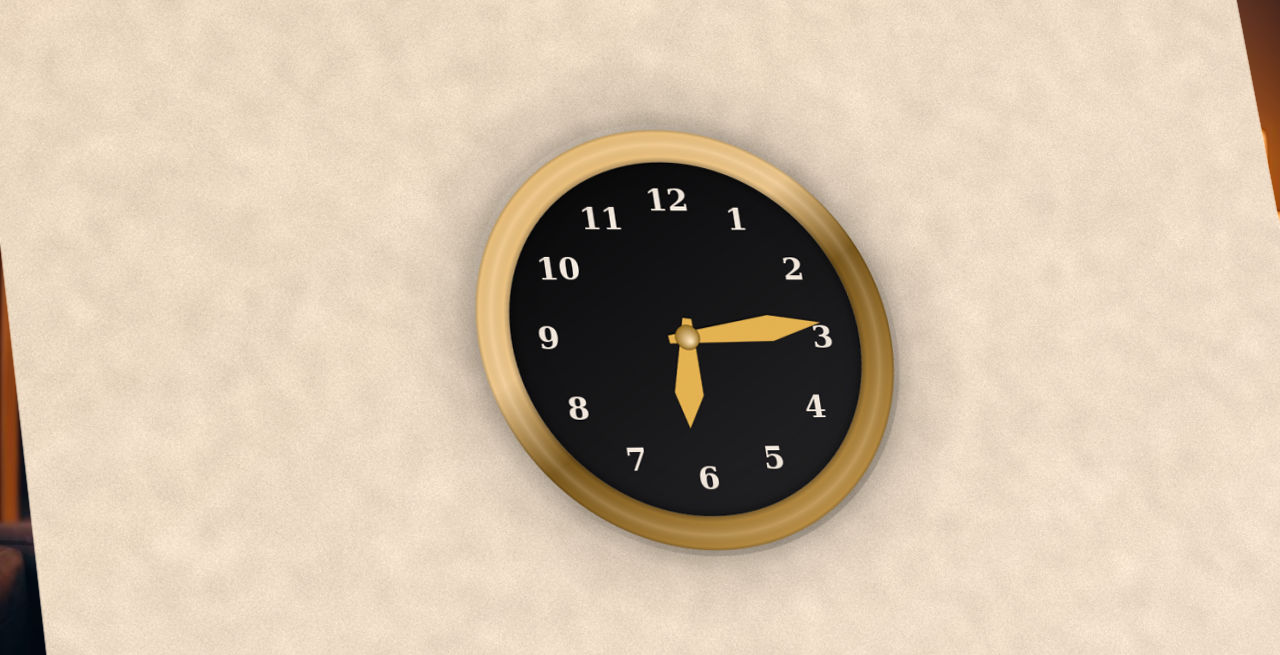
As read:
6,14
